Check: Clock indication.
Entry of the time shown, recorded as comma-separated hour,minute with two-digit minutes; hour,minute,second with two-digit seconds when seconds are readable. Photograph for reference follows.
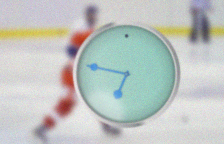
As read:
6,47
